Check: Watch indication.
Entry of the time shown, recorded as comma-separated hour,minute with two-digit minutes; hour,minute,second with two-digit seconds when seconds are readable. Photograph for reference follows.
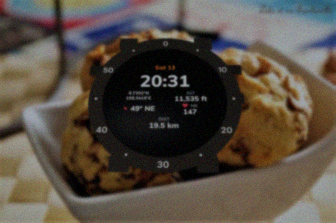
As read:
20,31
